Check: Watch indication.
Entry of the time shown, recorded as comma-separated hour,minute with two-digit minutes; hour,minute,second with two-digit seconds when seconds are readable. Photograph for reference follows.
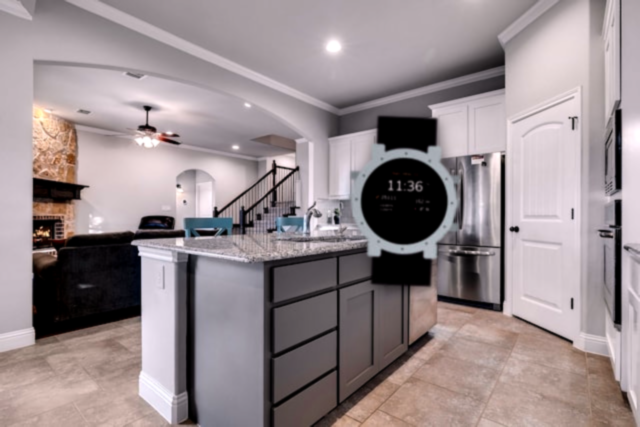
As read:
11,36
